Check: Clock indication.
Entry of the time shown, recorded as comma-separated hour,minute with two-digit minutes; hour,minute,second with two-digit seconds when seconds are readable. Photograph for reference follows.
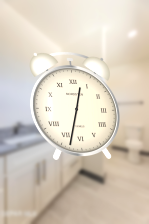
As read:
12,33
